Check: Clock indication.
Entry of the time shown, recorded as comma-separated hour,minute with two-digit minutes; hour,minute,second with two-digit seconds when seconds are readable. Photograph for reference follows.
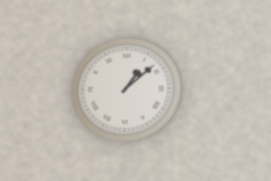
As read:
1,08
